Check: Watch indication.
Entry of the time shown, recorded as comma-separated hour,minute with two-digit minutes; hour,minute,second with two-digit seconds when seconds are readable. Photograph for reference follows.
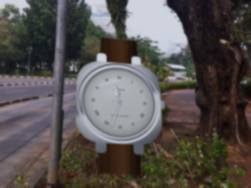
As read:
11,33
